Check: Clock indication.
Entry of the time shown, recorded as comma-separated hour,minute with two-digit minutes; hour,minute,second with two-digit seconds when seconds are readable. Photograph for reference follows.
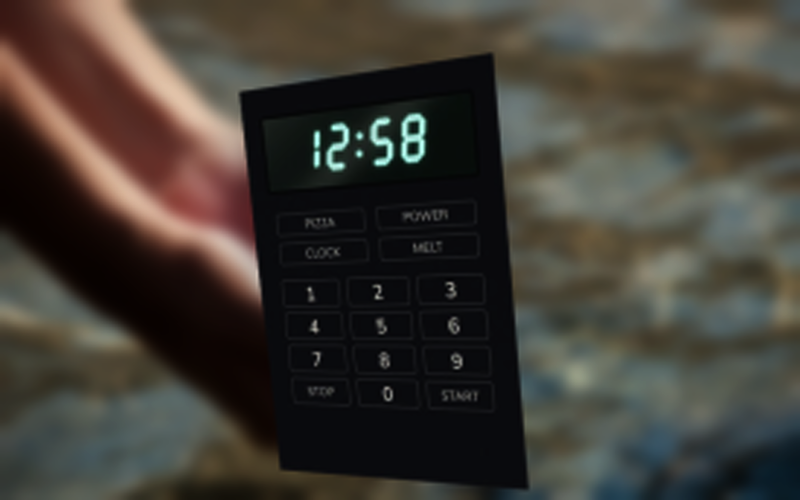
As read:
12,58
